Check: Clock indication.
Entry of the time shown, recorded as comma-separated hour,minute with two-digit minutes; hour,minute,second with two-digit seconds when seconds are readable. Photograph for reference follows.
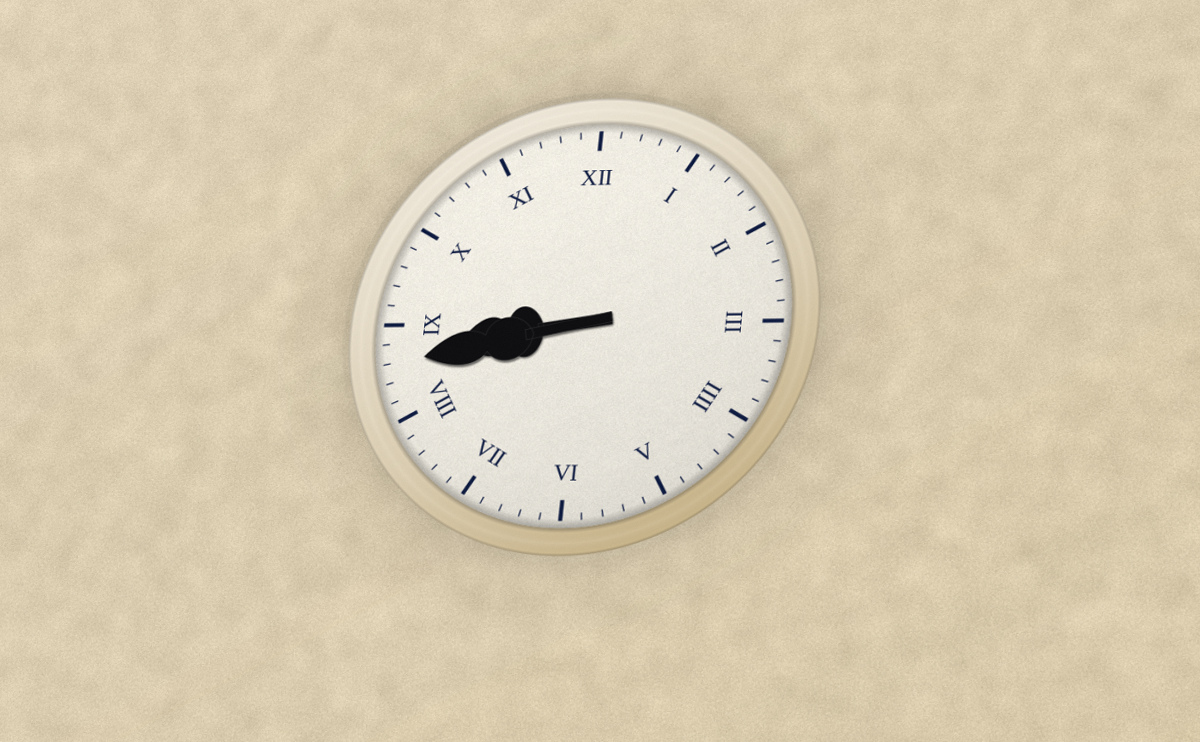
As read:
8,43
